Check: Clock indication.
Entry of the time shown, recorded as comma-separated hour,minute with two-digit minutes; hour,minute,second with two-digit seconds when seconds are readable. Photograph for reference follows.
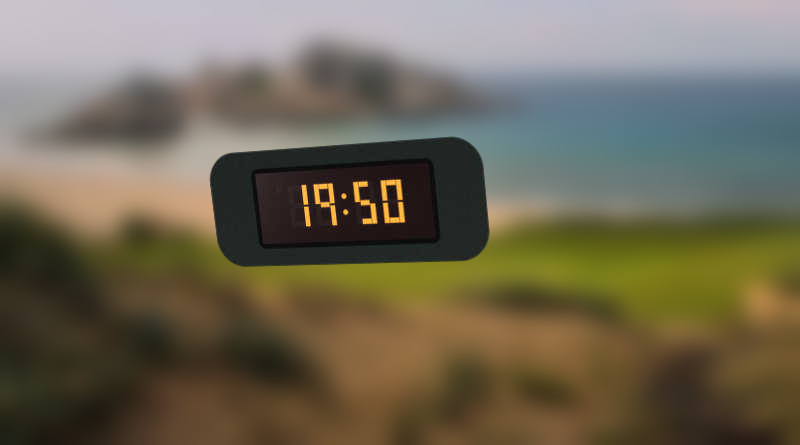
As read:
19,50
